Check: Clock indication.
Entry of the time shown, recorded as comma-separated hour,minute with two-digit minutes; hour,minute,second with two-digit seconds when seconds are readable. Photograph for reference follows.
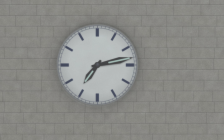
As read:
7,13
